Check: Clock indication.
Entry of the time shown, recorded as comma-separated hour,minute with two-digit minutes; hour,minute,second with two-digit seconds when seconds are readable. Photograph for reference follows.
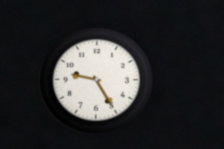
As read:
9,25
